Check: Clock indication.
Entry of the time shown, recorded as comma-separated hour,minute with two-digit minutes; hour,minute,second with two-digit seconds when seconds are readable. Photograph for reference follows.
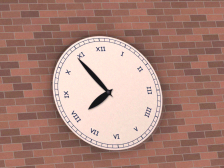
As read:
7,54
